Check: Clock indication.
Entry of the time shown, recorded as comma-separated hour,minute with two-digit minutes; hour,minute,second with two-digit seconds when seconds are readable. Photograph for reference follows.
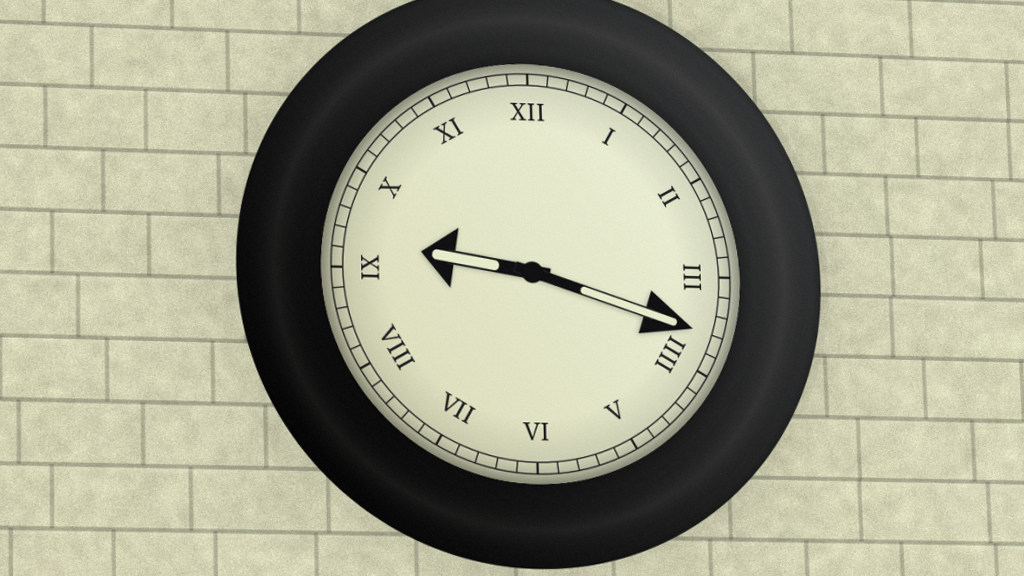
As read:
9,18
